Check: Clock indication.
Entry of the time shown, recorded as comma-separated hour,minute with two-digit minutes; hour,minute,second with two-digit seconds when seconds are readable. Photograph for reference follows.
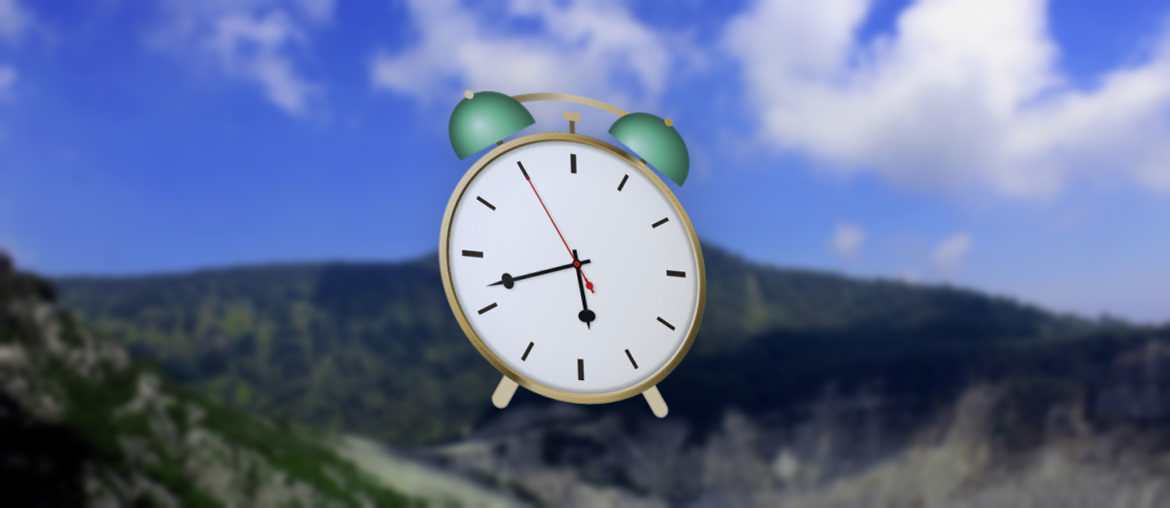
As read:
5,41,55
